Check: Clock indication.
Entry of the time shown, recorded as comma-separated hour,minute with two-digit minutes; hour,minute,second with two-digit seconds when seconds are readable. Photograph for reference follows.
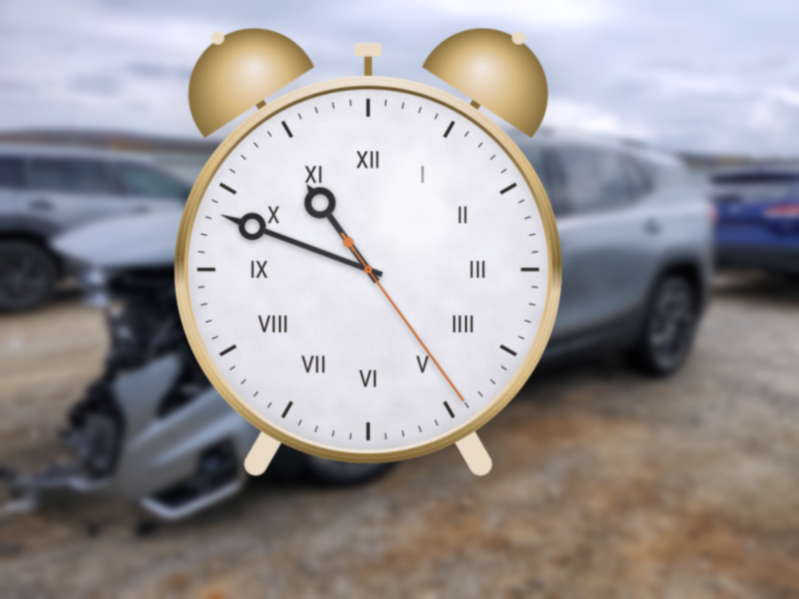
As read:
10,48,24
